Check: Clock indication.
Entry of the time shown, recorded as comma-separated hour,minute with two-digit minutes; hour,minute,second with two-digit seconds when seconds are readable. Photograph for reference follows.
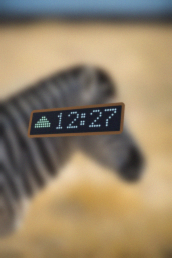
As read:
12,27
